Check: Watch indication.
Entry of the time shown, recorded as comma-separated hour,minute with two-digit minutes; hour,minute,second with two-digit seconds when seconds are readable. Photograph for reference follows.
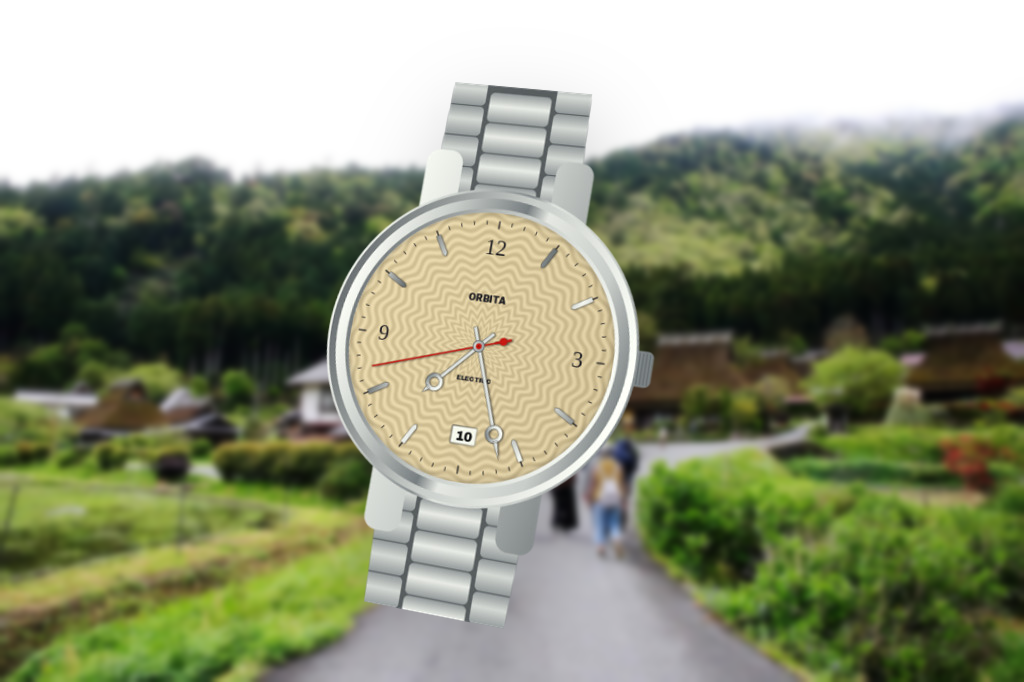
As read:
7,26,42
